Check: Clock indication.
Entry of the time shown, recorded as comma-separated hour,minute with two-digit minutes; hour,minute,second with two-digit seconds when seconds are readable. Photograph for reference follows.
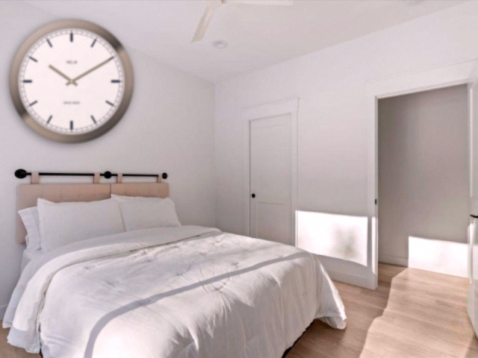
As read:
10,10
